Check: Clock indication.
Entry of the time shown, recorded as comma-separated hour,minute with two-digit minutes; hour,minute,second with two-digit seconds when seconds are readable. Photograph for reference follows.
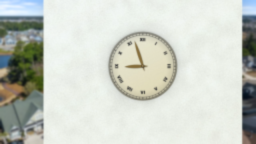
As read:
8,57
